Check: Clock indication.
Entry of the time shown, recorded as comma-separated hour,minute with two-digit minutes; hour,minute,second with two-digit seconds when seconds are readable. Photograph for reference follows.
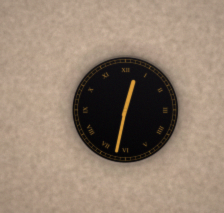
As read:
12,32
